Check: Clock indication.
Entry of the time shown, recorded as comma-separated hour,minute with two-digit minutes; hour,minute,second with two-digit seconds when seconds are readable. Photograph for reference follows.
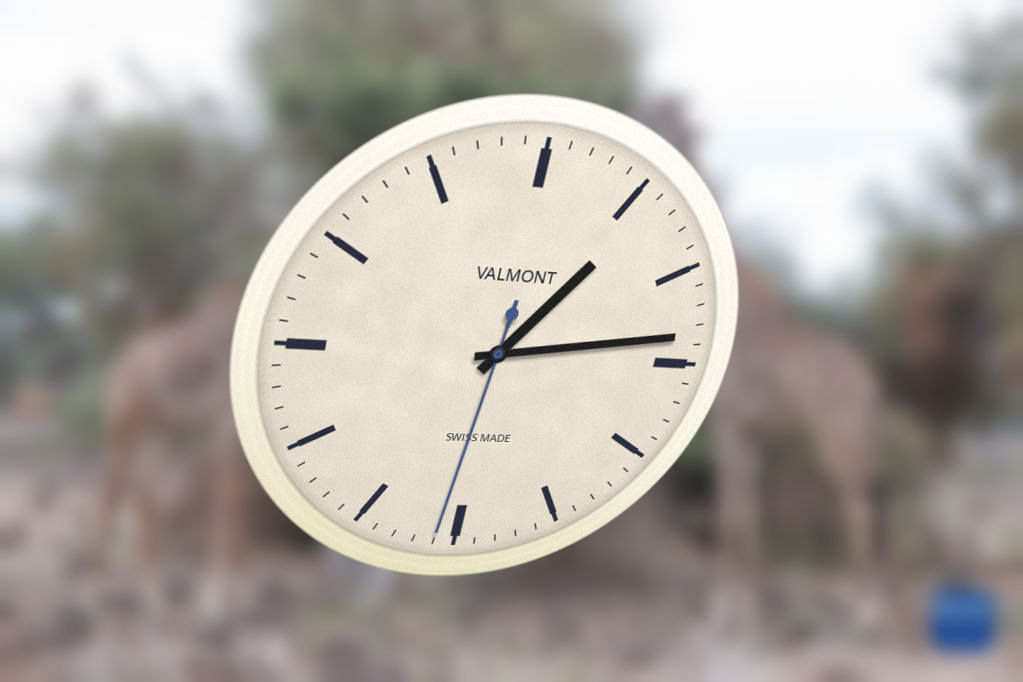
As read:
1,13,31
